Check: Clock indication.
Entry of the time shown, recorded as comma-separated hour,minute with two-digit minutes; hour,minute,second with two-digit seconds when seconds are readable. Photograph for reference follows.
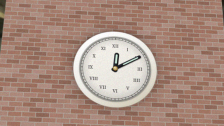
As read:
12,10
